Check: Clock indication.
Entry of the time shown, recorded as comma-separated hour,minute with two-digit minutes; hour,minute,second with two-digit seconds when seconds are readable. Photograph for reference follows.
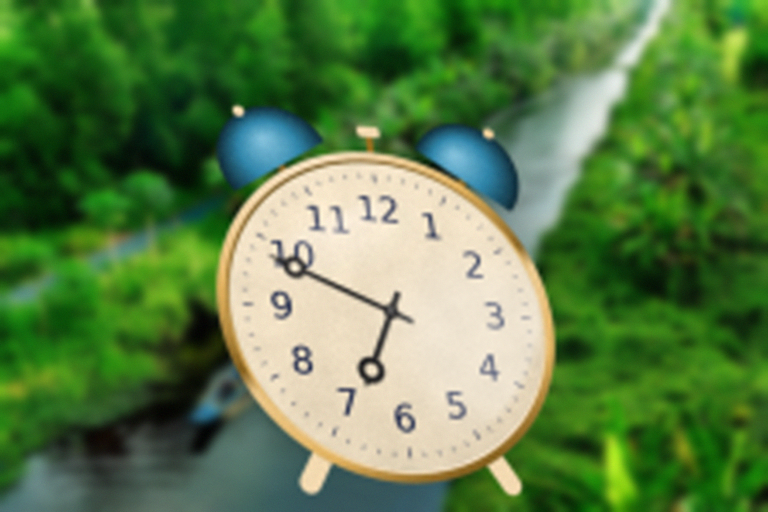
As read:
6,49
